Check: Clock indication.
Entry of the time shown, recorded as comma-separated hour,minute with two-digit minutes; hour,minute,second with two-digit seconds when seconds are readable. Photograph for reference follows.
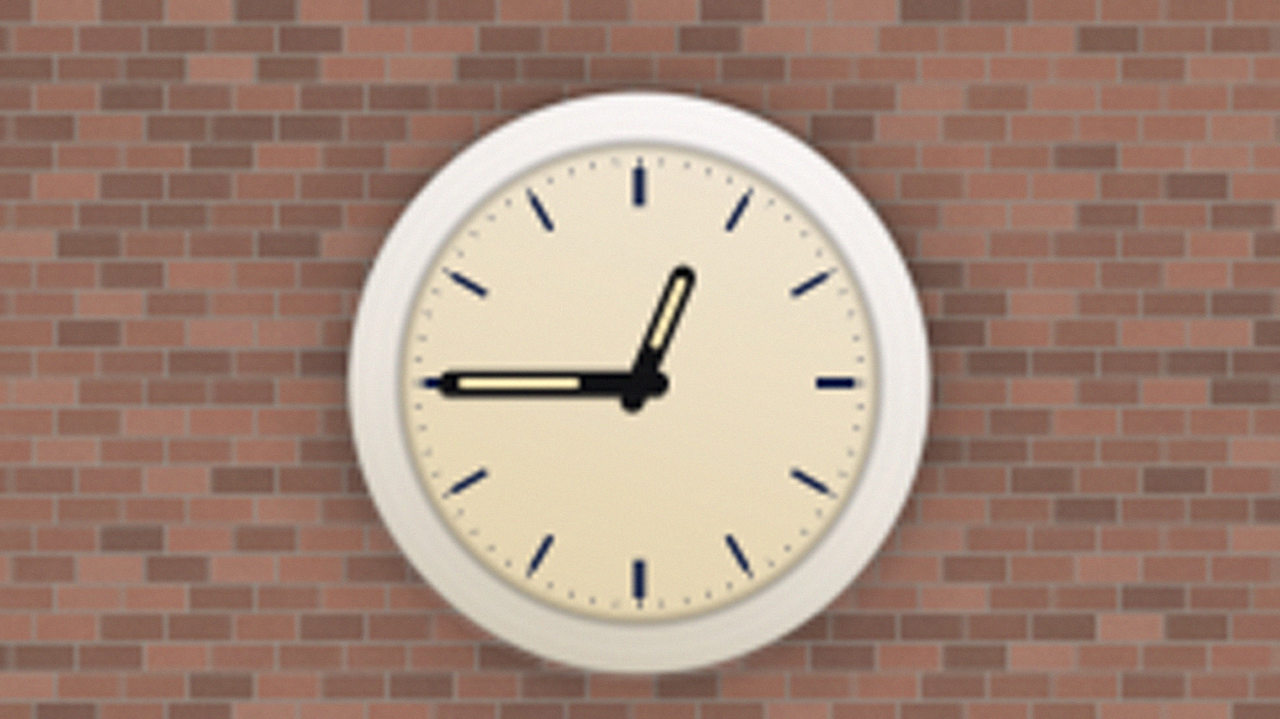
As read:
12,45
